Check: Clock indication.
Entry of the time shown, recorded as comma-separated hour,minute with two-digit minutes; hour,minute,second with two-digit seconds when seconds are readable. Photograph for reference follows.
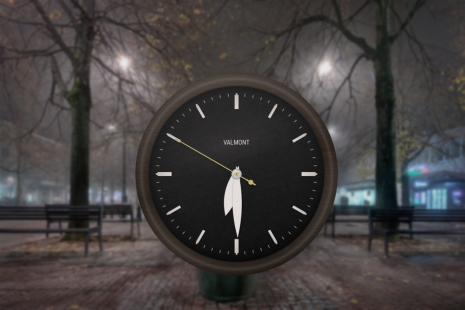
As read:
6,29,50
